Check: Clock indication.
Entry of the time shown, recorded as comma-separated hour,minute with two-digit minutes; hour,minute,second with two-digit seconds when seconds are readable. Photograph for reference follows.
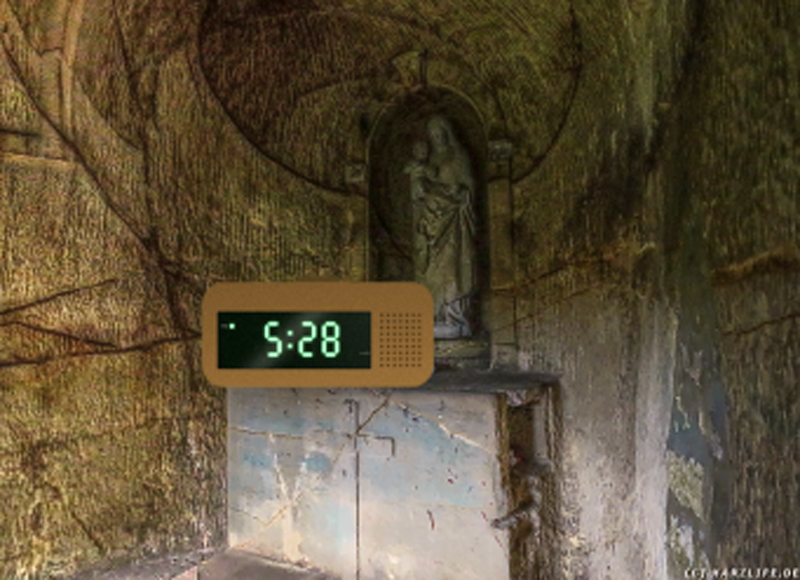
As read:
5,28
